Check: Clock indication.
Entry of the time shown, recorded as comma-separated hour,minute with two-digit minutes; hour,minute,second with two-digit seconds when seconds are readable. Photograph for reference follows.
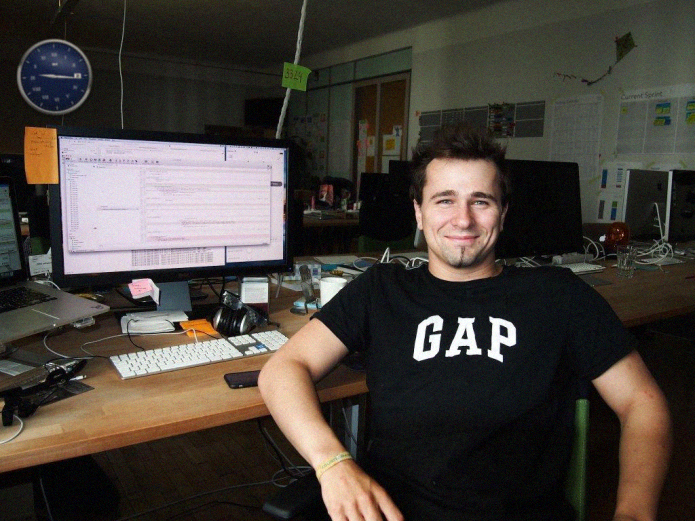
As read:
9,16
